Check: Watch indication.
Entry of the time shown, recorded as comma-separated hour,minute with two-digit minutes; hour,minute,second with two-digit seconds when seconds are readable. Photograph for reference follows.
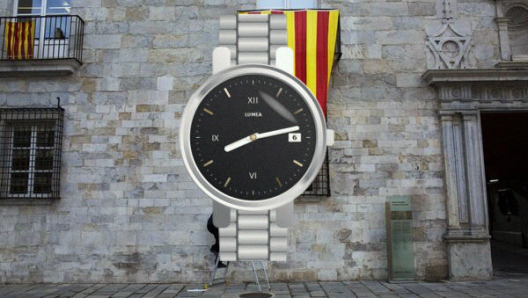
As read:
8,13
